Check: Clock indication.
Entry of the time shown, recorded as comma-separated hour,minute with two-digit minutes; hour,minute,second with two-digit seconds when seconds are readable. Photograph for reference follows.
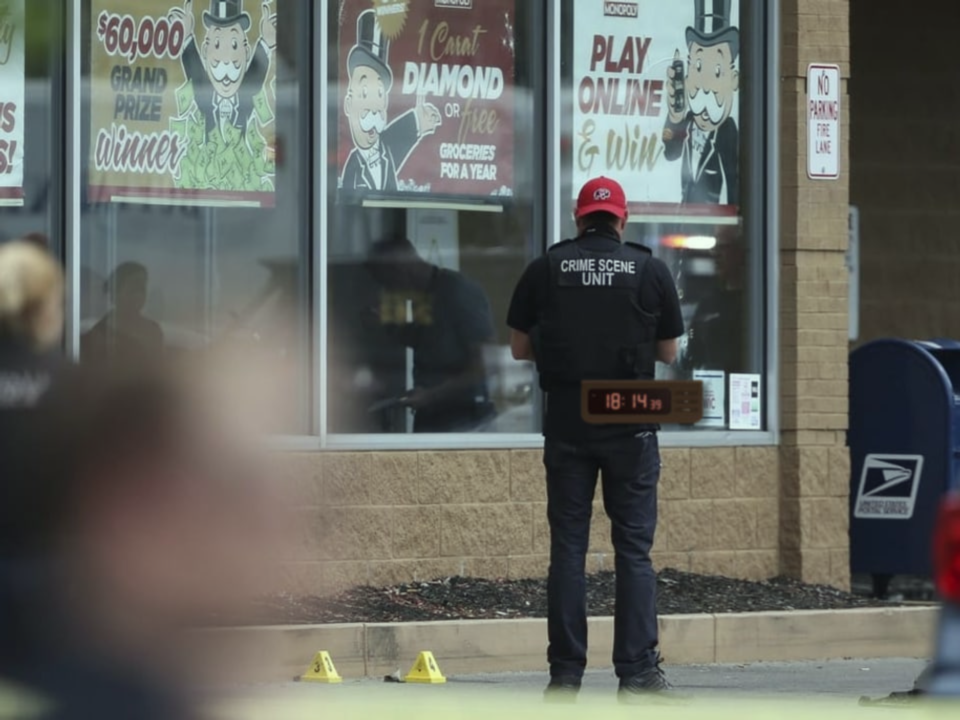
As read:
18,14
